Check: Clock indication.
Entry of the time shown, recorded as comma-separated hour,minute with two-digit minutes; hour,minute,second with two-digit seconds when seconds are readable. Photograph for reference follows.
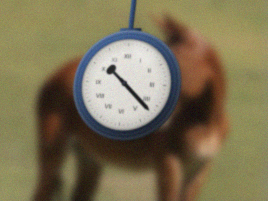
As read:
10,22
